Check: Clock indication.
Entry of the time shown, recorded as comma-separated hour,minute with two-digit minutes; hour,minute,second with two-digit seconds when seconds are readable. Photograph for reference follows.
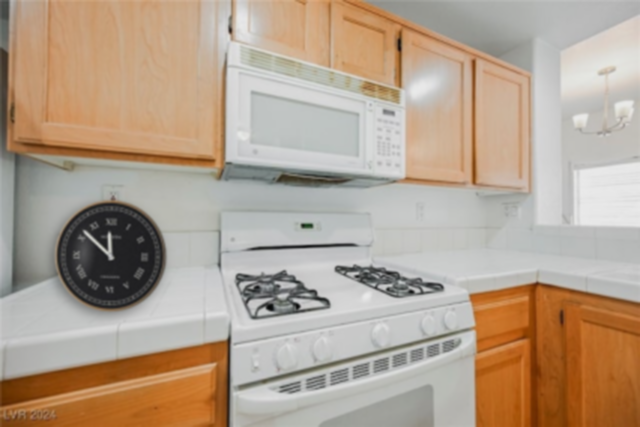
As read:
11,52
